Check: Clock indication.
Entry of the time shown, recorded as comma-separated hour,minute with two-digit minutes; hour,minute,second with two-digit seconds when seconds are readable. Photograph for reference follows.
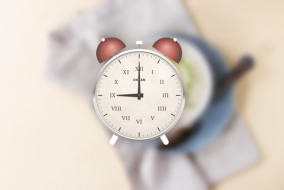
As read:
9,00
